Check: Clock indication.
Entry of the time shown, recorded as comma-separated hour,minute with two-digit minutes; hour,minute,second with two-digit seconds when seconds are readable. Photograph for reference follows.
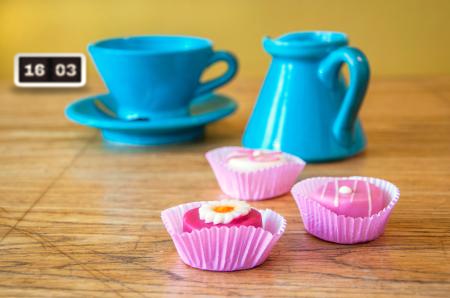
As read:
16,03
